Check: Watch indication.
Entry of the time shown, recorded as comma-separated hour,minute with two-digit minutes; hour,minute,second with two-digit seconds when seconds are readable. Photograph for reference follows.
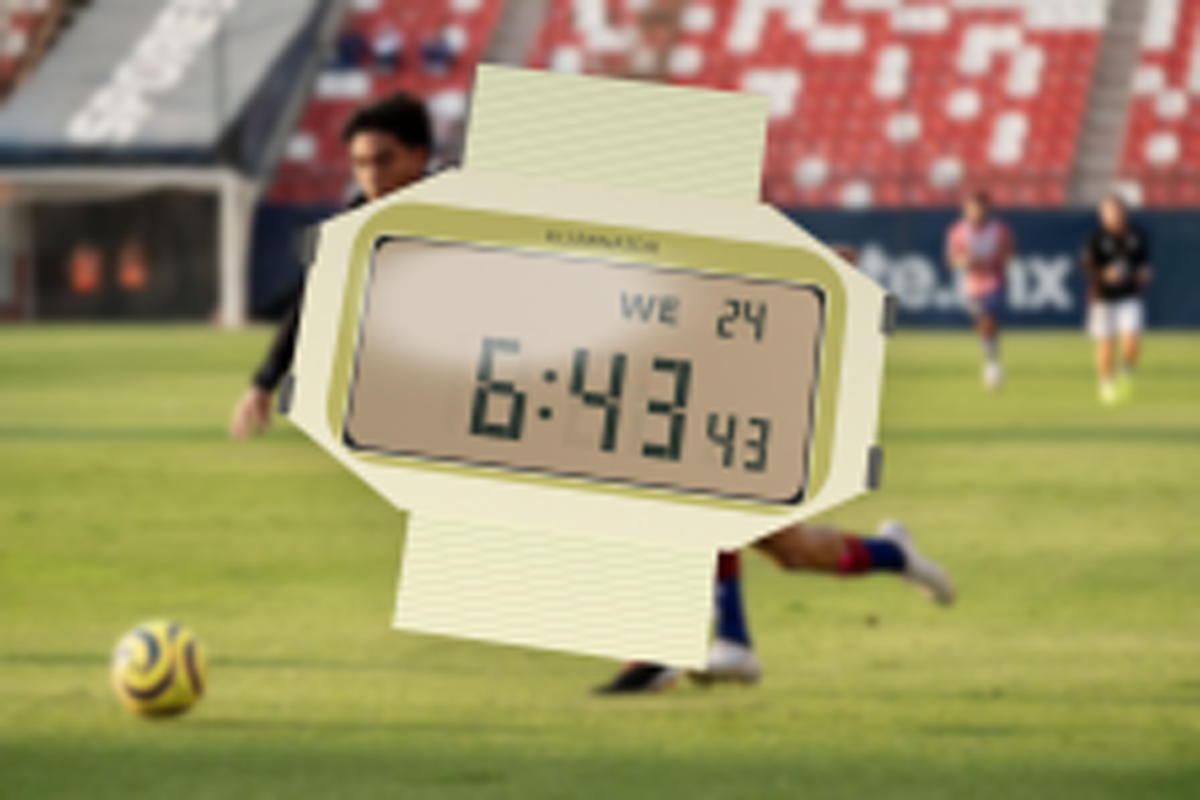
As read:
6,43,43
